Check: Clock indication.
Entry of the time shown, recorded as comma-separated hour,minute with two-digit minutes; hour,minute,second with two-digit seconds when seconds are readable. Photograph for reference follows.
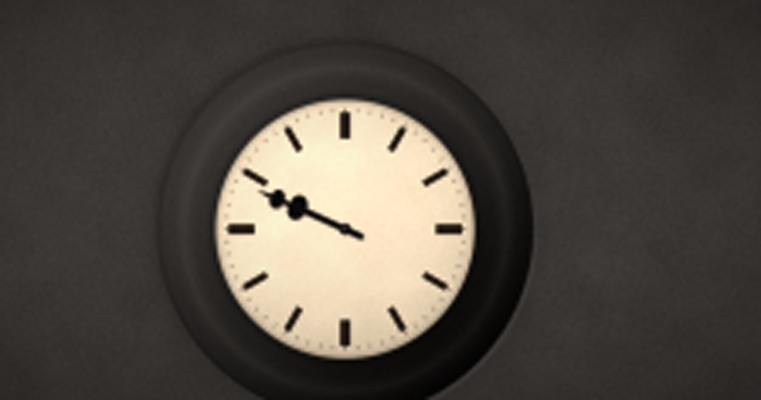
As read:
9,49
